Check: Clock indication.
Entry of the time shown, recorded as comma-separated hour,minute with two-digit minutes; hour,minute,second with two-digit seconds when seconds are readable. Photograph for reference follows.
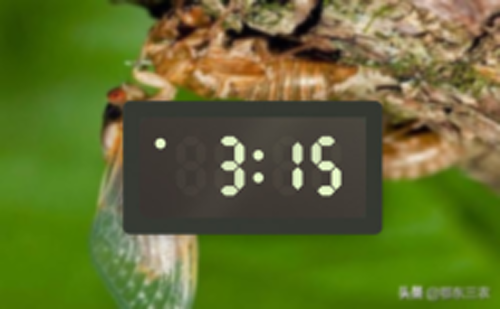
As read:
3,15
